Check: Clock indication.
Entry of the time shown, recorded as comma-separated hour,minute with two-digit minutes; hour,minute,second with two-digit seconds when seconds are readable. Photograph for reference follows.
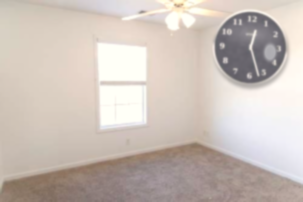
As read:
12,27
